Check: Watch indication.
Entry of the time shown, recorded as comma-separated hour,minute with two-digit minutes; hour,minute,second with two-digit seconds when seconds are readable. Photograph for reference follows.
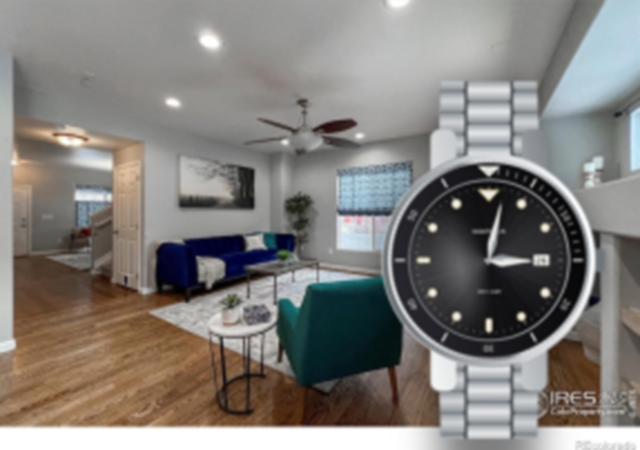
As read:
3,02
